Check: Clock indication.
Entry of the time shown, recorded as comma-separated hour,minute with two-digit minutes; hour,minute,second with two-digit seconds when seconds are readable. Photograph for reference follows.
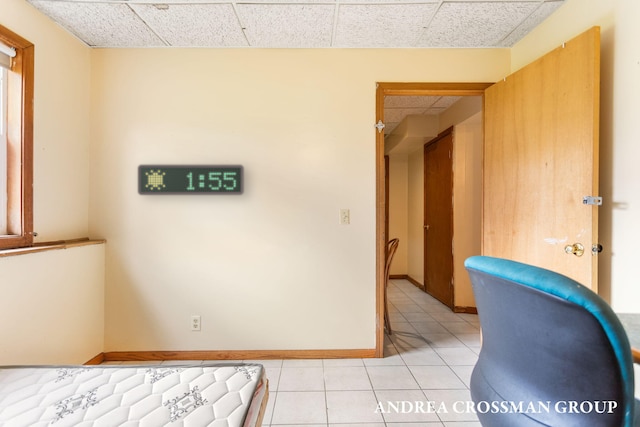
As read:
1,55
